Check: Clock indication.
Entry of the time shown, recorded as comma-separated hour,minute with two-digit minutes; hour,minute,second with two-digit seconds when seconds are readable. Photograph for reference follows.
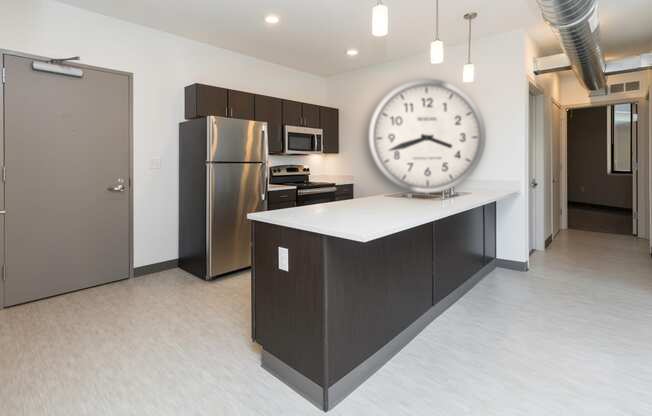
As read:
3,42
